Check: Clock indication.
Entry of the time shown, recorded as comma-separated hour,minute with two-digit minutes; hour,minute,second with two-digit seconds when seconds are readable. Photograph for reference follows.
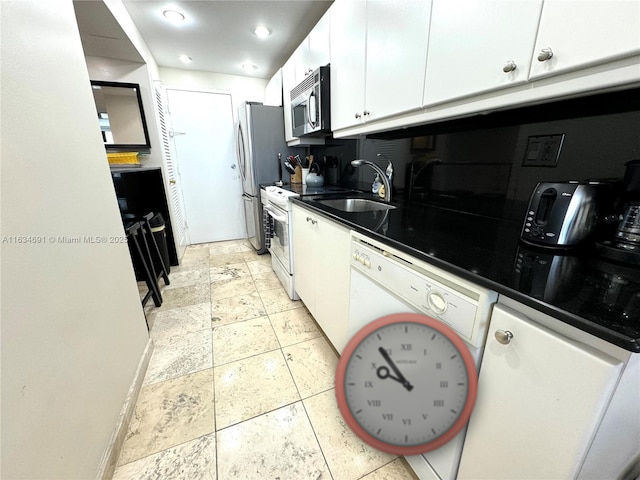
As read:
9,54
